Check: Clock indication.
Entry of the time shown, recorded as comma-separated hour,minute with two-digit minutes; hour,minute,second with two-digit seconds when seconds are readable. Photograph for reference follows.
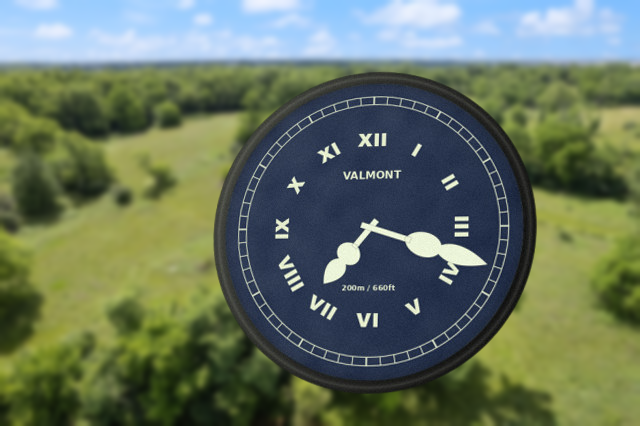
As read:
7,18
